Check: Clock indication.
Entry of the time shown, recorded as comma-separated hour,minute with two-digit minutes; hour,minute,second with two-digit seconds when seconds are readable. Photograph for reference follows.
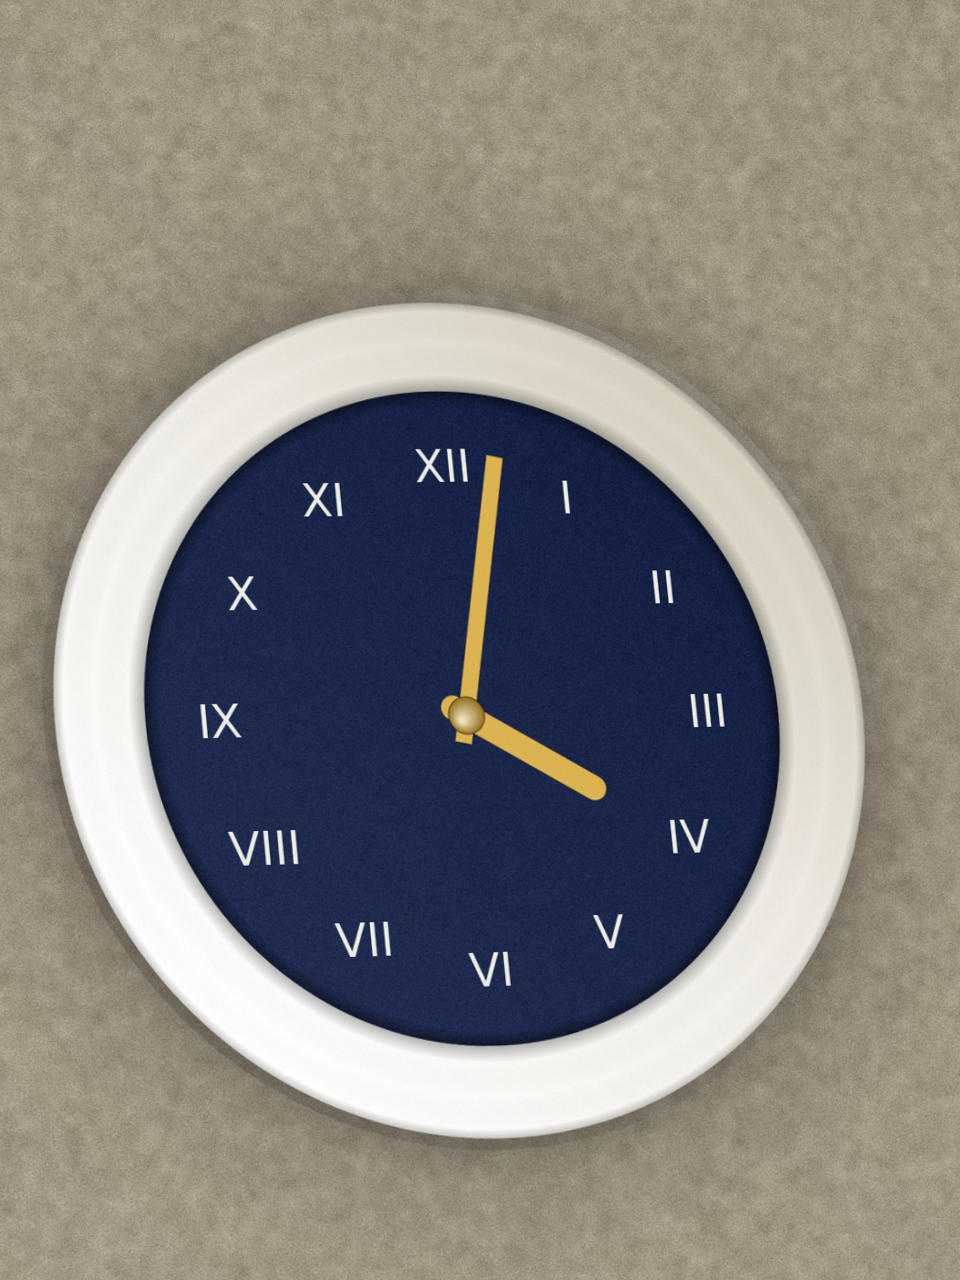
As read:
4,02
